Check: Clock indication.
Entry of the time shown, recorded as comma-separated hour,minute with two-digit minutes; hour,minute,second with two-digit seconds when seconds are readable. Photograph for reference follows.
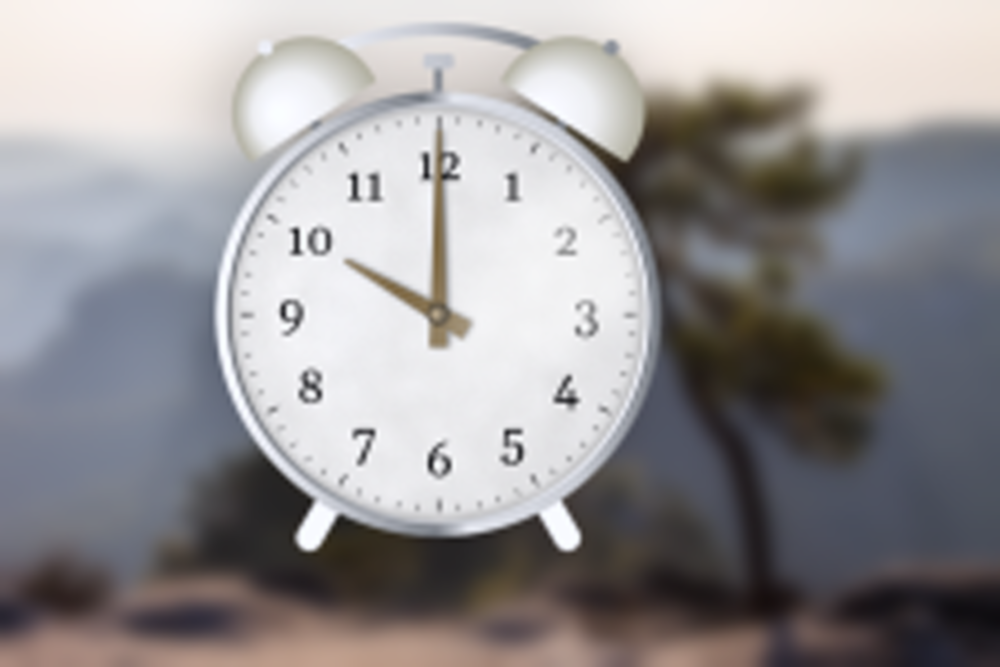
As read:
10,00
